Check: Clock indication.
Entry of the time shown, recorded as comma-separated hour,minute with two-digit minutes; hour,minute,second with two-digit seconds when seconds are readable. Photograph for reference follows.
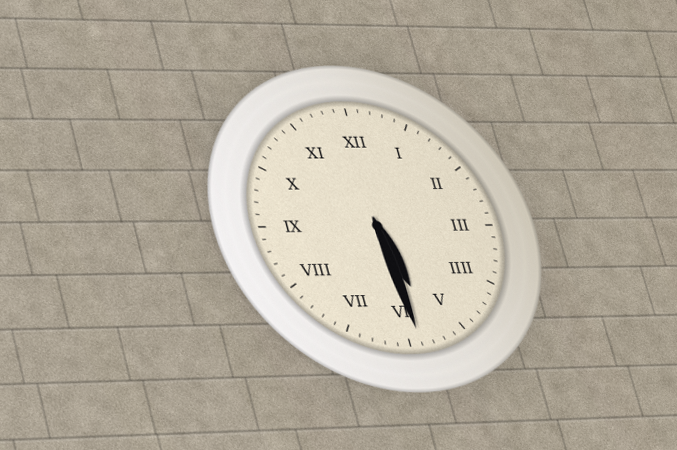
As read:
5,29
